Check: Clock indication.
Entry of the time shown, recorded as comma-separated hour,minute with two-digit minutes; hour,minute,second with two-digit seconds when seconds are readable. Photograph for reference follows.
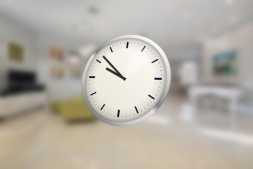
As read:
9,52
